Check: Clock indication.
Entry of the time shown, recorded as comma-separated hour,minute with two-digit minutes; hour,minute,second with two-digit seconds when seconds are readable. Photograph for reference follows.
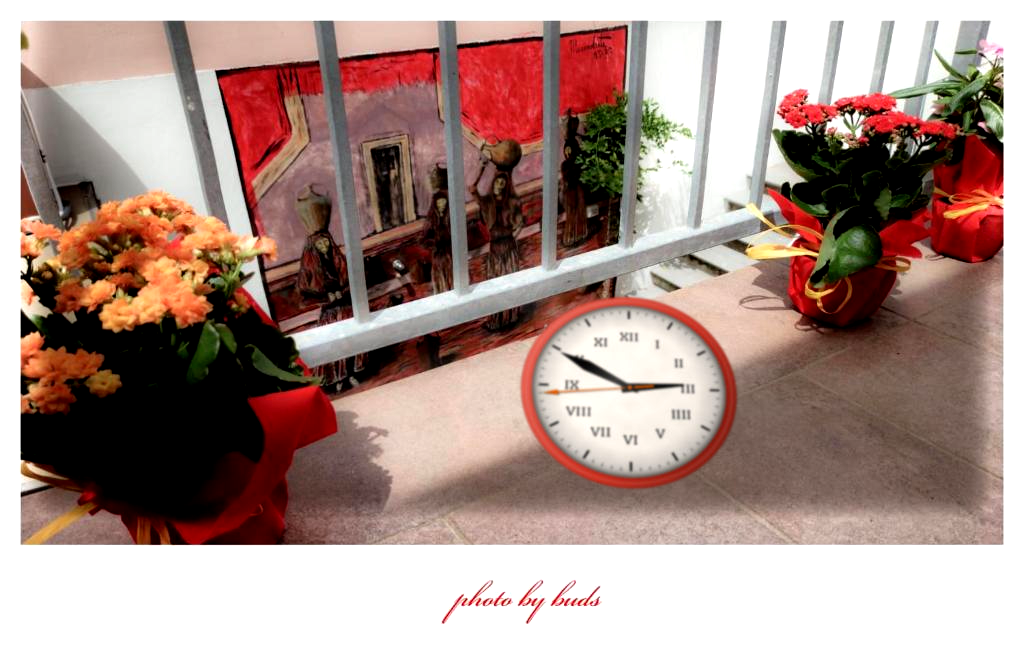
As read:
2,49,44
